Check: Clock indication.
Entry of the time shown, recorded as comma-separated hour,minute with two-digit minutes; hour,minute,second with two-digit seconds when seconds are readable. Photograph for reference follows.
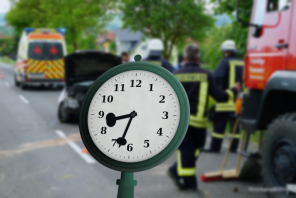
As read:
8,33
